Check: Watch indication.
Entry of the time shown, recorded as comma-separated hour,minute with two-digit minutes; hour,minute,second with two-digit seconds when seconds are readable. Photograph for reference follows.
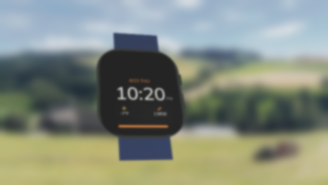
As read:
10,20
